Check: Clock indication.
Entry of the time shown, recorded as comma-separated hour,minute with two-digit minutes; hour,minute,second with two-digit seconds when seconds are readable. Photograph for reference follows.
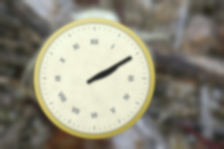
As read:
2,10
